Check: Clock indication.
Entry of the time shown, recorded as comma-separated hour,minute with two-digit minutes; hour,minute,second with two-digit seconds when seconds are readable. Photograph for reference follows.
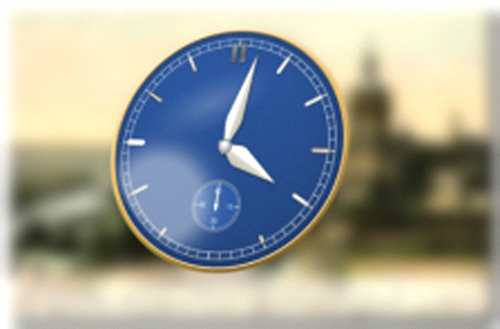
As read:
4,02
